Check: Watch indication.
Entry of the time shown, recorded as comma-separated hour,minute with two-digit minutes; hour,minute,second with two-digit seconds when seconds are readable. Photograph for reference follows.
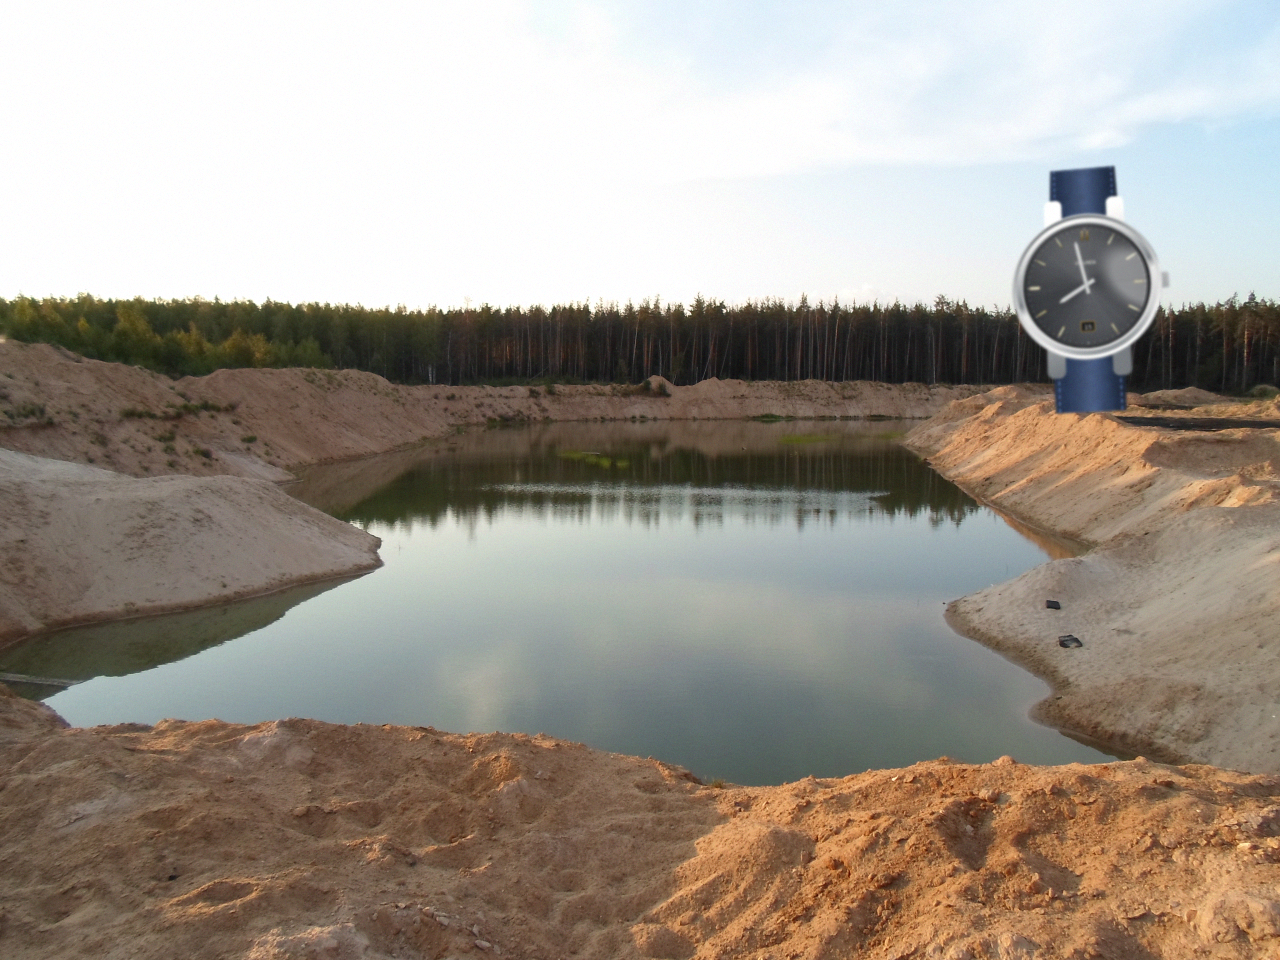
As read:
7,58
